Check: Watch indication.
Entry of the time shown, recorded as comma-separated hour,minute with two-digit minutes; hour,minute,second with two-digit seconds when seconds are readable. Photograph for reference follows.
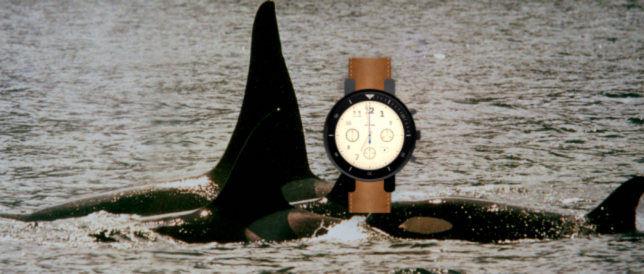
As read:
6,59
